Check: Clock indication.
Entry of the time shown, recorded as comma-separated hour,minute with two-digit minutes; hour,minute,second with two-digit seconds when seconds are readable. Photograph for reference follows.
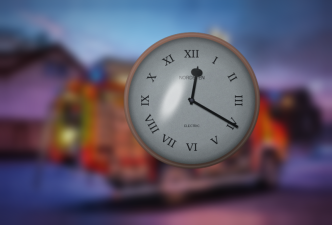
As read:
12,20
